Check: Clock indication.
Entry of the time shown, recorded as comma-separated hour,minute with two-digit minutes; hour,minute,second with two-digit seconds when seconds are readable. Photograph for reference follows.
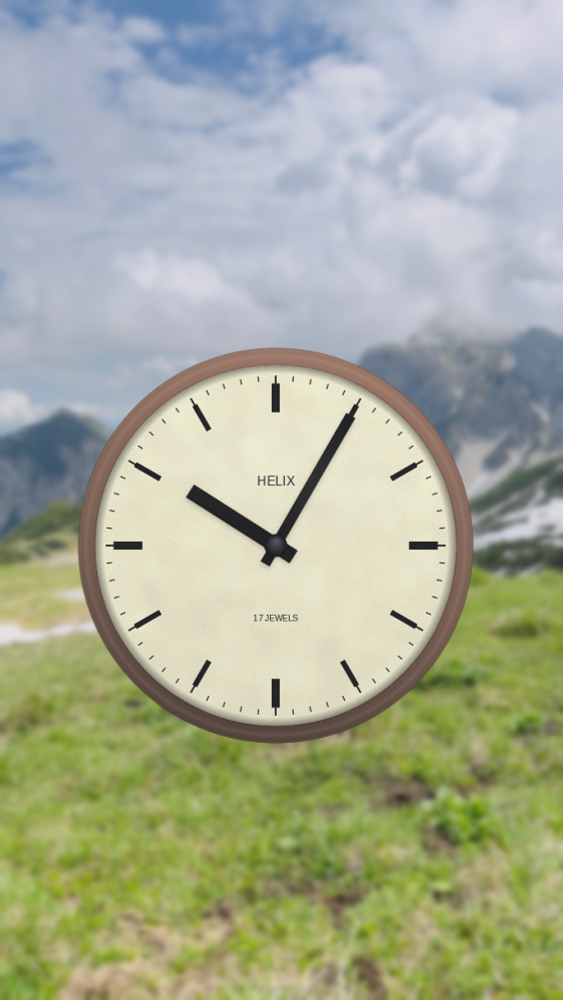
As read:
10,05
